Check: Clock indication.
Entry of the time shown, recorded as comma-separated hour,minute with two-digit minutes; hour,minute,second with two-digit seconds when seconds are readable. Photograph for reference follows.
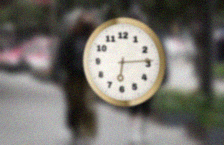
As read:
6,14
